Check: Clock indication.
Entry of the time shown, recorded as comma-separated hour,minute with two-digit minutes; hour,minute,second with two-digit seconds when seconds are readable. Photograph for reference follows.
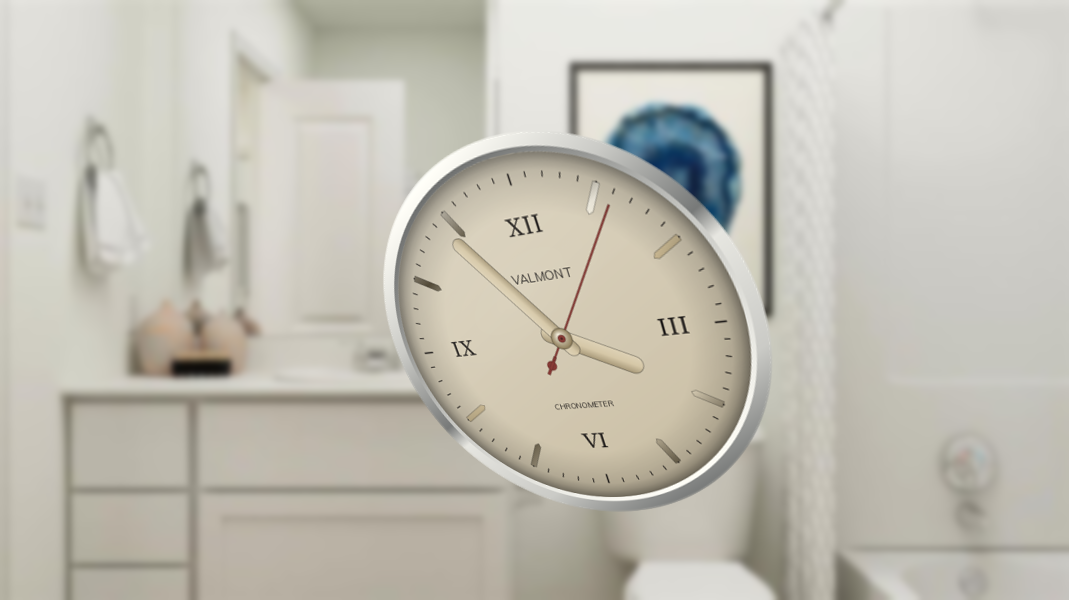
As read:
3,54,06
